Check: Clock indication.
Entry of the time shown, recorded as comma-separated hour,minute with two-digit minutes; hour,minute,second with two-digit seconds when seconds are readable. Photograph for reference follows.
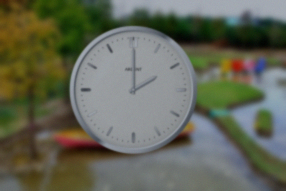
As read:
2,00
